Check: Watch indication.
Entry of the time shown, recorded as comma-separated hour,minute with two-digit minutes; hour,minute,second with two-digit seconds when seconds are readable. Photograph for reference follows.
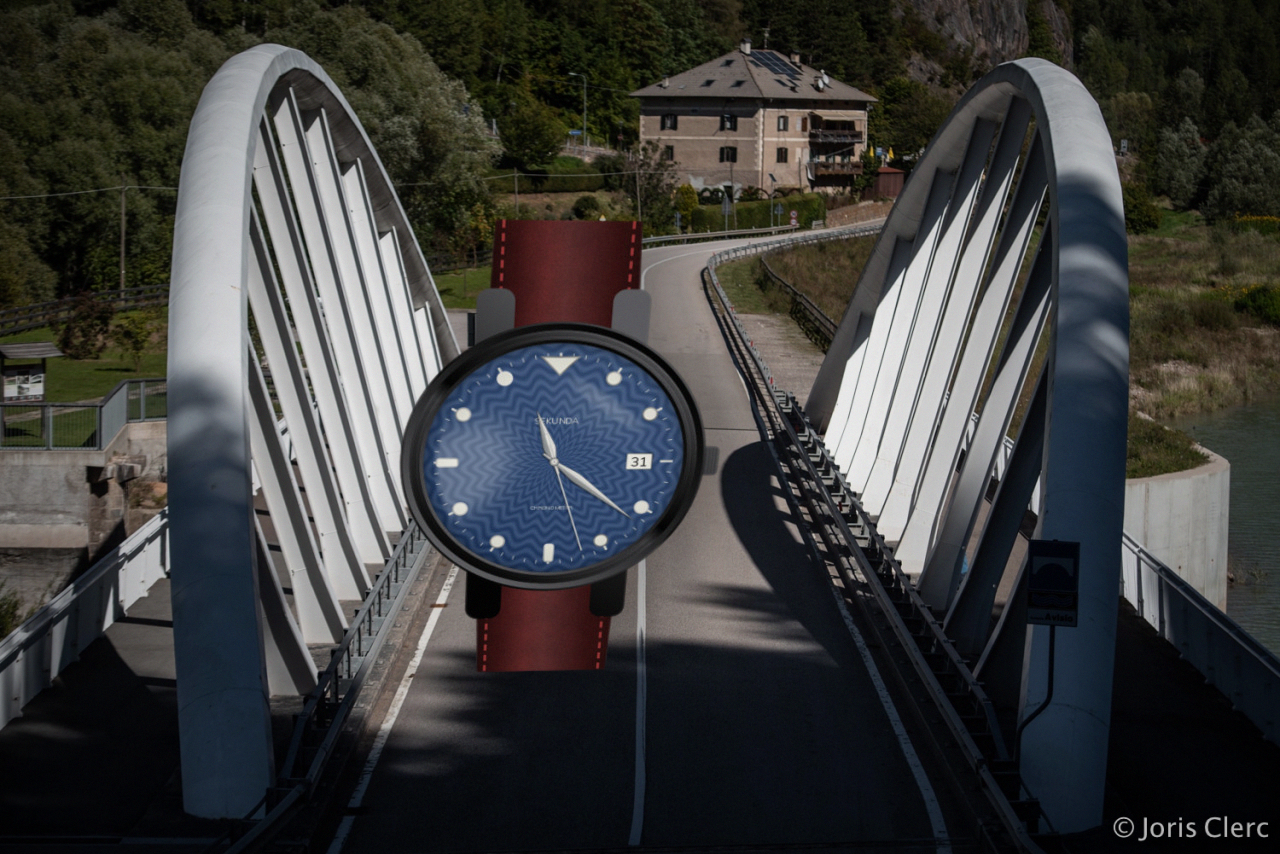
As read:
11,21,27
